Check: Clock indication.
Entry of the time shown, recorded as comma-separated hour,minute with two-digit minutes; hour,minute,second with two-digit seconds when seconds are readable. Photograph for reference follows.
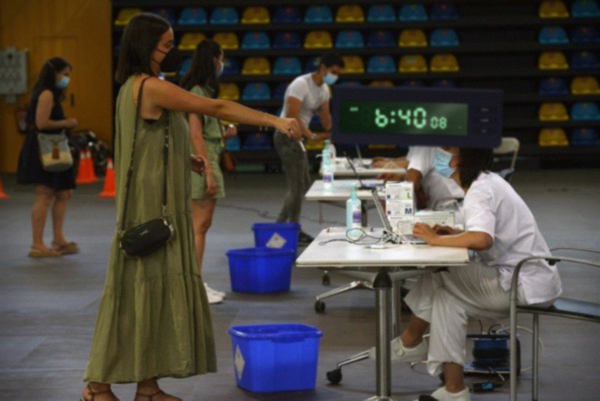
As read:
6,40,08
